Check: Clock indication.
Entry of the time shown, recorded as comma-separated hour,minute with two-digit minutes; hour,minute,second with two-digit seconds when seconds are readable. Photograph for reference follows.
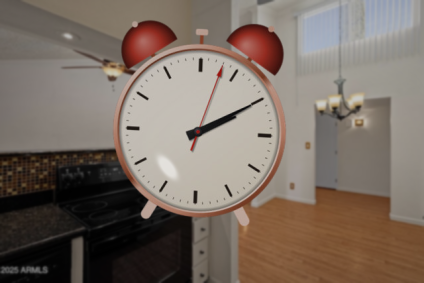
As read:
2,10,03
